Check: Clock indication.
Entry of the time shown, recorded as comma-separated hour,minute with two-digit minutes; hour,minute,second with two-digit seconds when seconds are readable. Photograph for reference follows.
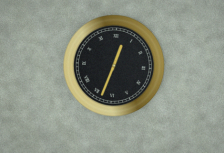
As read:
12,33
